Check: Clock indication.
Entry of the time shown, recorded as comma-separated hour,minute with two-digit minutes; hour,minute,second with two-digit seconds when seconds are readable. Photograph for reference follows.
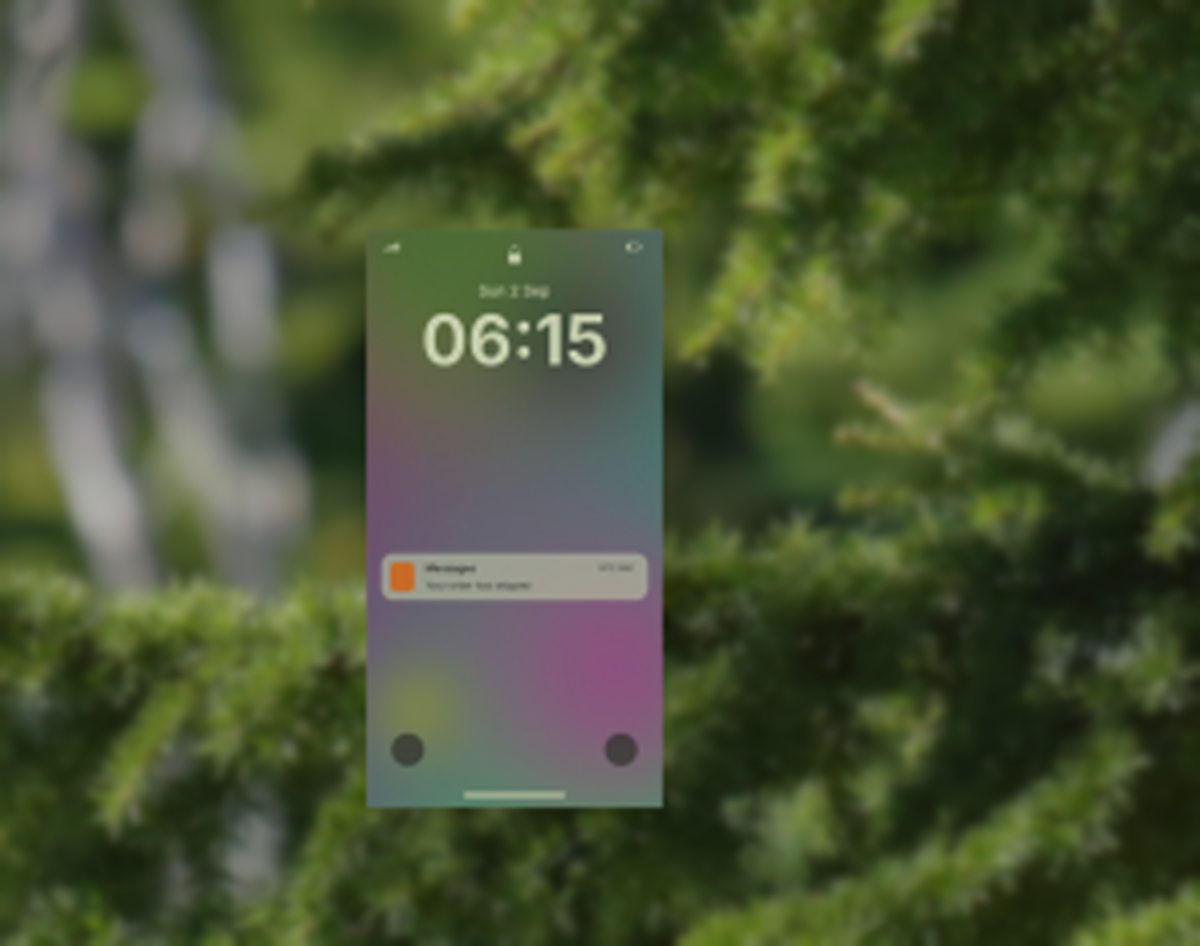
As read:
6,15
